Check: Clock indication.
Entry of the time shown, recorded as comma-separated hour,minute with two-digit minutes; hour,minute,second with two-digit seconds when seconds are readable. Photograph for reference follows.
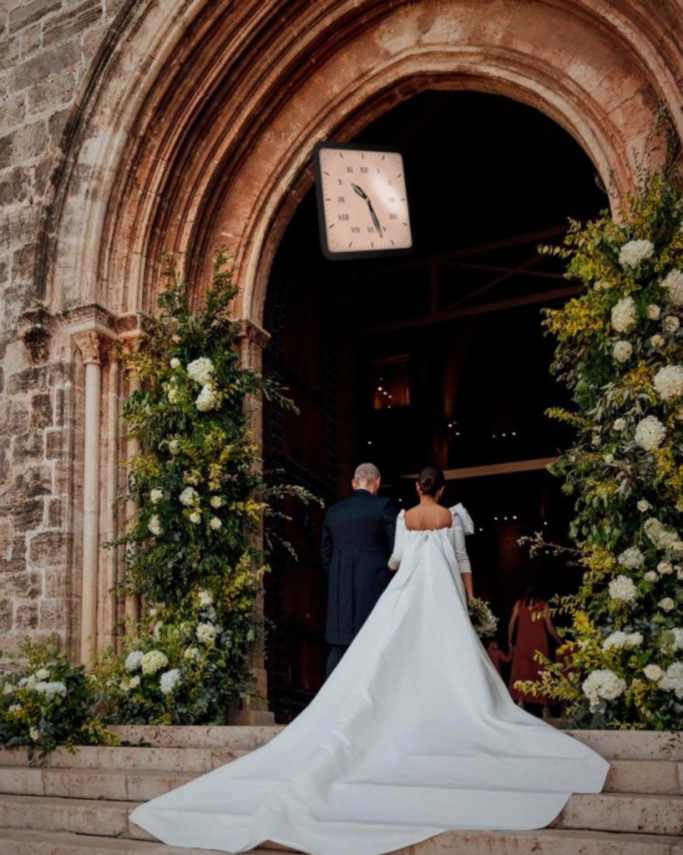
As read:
10,27
